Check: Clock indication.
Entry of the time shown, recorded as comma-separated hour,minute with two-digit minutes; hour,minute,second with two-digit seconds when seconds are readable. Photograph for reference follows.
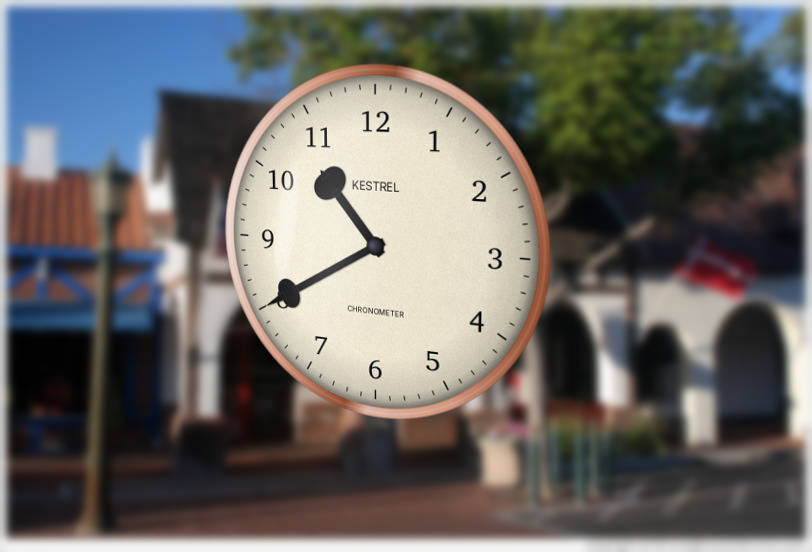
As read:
10,40
